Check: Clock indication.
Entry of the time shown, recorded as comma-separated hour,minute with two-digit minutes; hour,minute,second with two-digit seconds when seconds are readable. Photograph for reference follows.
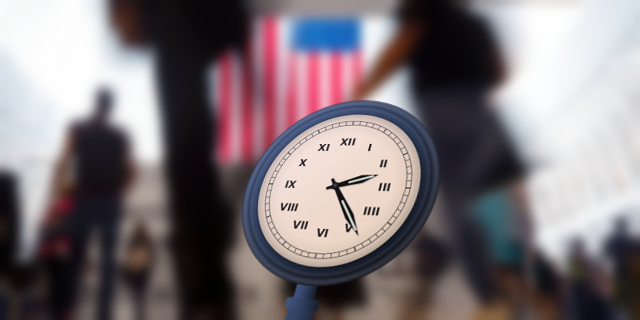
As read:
2,24
